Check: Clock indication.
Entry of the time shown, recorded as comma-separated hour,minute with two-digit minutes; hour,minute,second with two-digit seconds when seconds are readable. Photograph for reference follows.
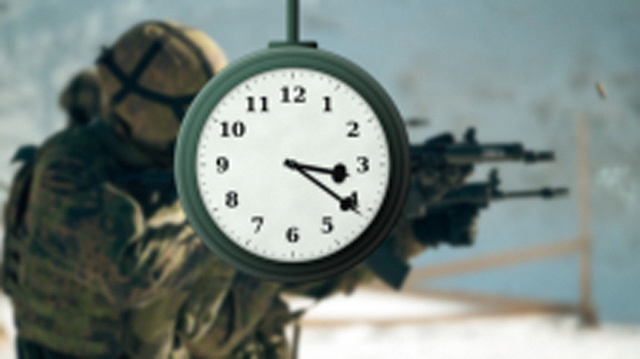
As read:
3,21
